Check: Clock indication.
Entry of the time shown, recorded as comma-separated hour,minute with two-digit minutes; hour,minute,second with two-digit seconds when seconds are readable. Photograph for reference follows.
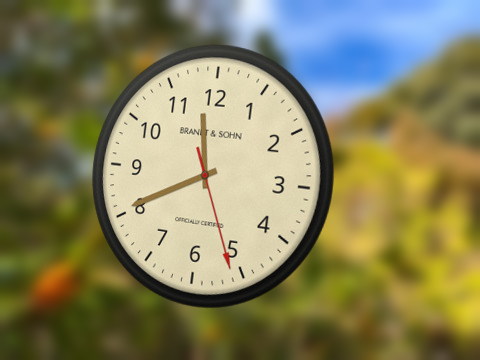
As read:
11,40,26
